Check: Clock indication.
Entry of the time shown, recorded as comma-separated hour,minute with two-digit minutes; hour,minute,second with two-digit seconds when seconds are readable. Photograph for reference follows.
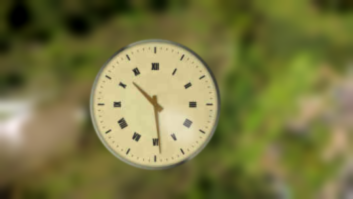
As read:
10,29
